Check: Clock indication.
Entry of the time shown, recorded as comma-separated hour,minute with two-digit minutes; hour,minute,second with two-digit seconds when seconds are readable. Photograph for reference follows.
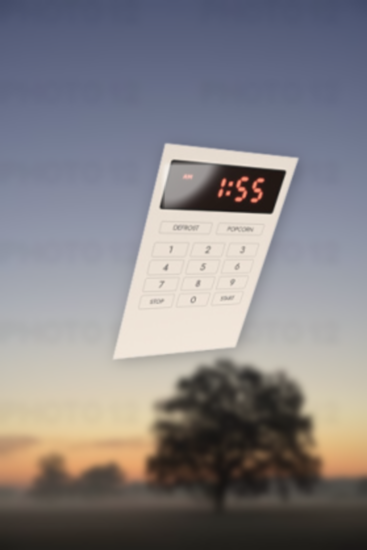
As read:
1,55
